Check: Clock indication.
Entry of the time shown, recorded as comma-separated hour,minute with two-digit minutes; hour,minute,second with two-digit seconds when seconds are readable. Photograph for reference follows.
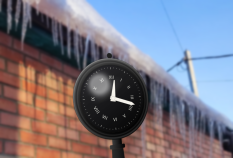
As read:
12,18
